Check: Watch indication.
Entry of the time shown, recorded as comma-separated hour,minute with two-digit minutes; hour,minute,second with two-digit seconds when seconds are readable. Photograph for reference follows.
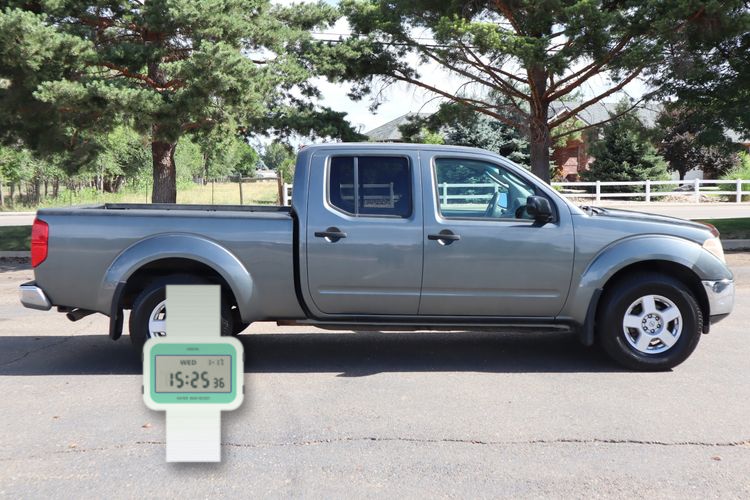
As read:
15,25,36
